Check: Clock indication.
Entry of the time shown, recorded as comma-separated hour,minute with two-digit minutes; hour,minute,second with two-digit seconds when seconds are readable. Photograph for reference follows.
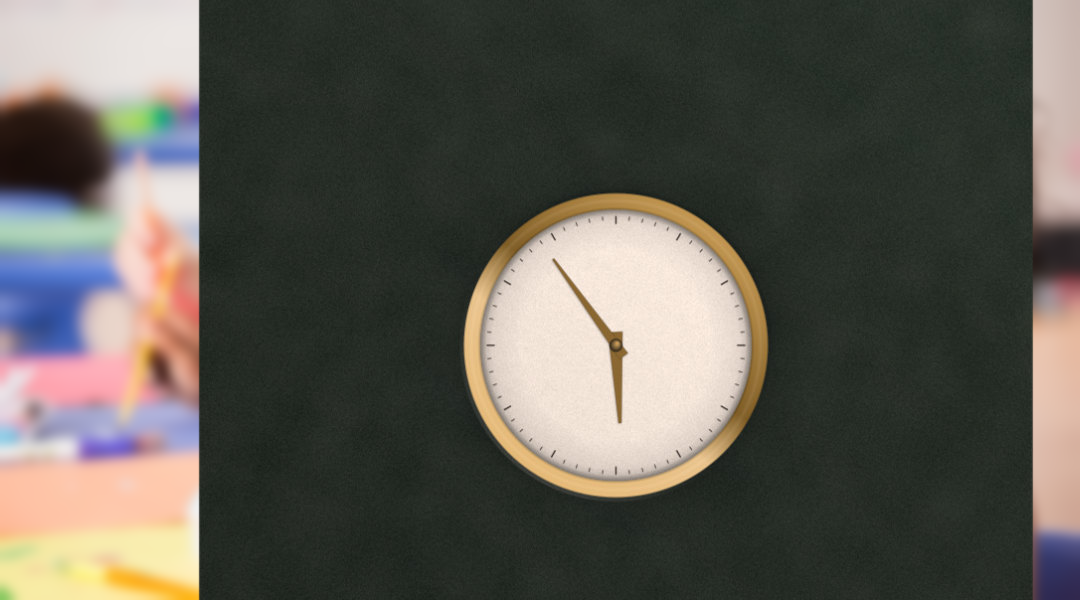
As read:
5,54
